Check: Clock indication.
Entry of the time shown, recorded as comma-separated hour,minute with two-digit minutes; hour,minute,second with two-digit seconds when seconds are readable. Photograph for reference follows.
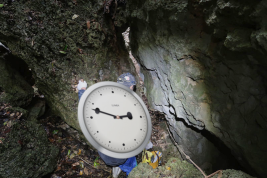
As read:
2,48
